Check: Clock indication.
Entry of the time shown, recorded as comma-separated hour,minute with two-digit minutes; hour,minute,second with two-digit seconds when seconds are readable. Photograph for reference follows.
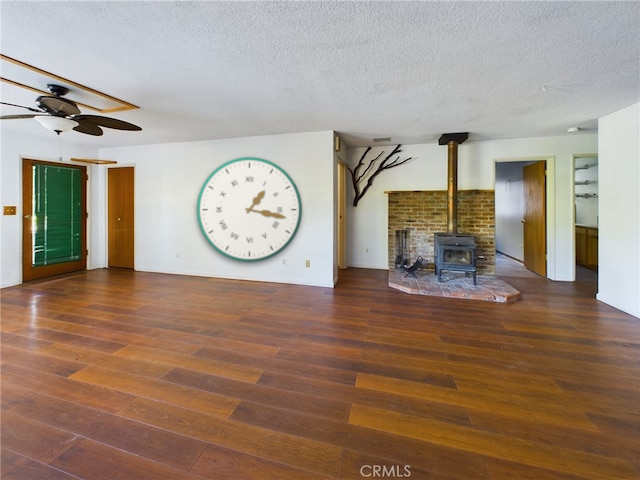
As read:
1,17
